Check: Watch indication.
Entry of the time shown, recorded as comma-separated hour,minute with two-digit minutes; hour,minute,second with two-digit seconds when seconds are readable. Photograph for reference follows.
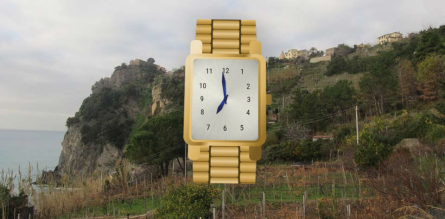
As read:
6,59
